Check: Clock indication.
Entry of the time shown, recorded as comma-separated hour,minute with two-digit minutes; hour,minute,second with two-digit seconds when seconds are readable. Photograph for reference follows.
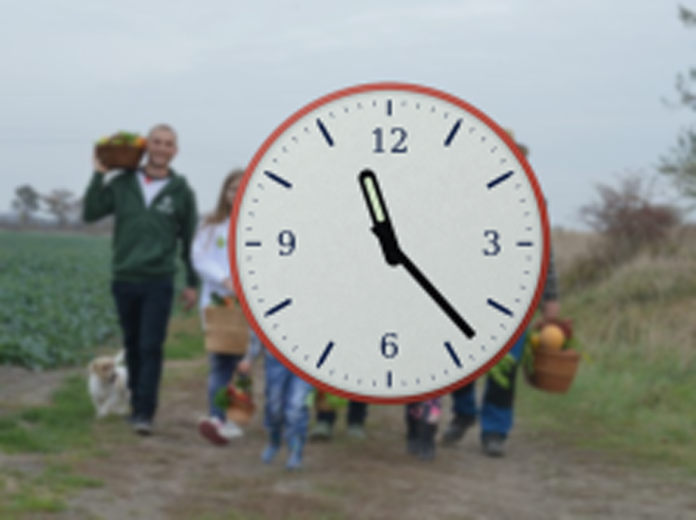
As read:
11,23
